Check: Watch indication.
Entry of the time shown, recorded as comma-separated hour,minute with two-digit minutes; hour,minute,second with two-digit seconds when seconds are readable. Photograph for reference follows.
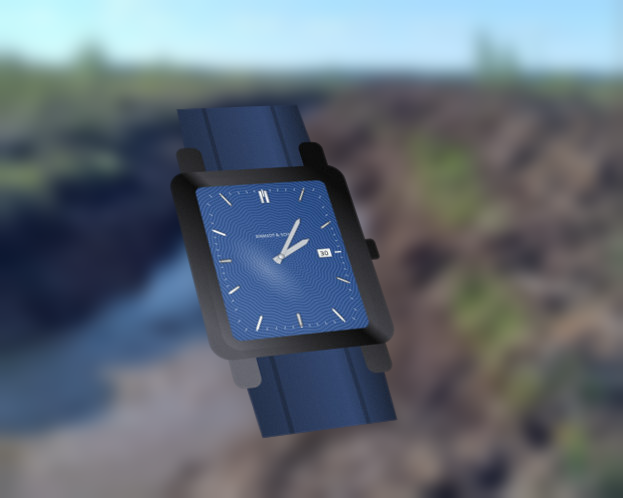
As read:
2,06
